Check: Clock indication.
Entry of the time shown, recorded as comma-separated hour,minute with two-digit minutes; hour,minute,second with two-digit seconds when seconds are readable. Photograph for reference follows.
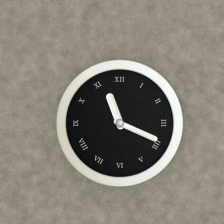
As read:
11,19
